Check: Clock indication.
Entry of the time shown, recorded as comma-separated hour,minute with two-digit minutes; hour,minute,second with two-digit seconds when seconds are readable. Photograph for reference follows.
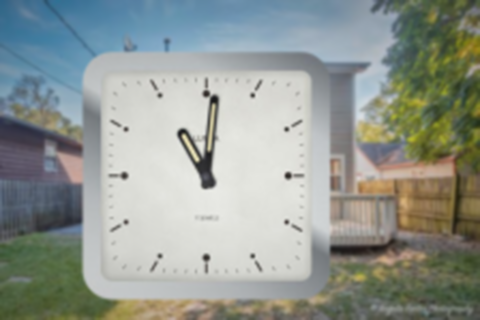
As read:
11,01
